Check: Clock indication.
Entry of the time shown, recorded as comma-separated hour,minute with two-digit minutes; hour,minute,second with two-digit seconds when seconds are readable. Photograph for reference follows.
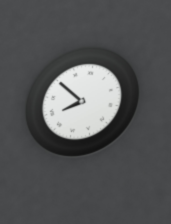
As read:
7,50
